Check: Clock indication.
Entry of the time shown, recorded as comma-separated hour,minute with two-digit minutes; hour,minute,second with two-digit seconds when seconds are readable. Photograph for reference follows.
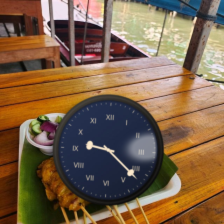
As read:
9,22
